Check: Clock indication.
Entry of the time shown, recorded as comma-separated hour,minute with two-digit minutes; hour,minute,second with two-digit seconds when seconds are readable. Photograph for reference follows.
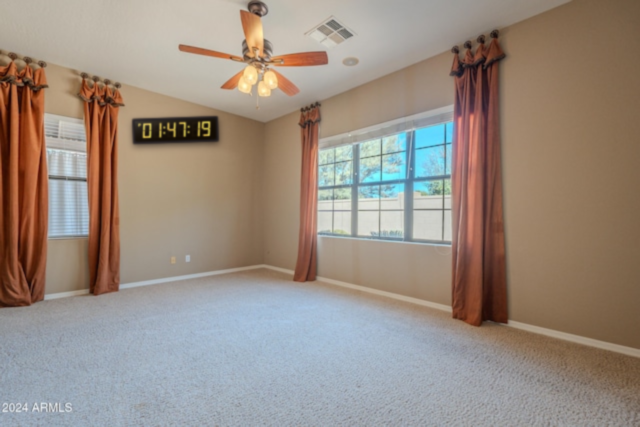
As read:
1,47,19
